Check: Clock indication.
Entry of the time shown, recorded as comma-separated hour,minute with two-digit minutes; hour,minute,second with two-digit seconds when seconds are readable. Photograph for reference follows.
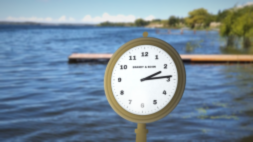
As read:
2,14
